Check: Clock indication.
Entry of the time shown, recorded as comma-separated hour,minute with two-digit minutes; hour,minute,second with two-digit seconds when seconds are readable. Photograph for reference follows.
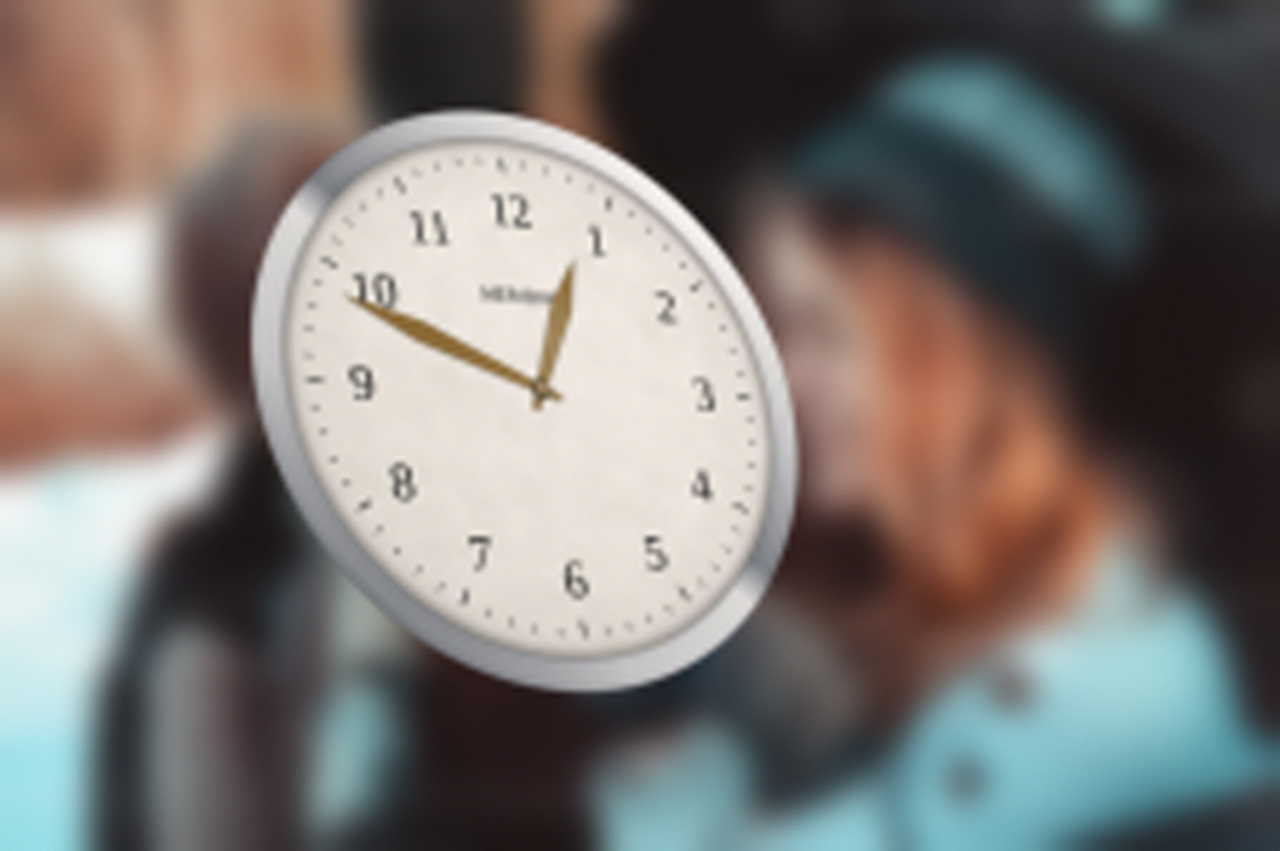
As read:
12,49
